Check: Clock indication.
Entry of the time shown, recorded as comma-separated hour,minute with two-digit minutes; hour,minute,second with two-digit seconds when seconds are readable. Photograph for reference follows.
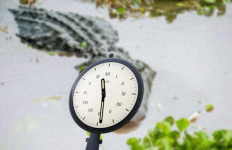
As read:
11,29
